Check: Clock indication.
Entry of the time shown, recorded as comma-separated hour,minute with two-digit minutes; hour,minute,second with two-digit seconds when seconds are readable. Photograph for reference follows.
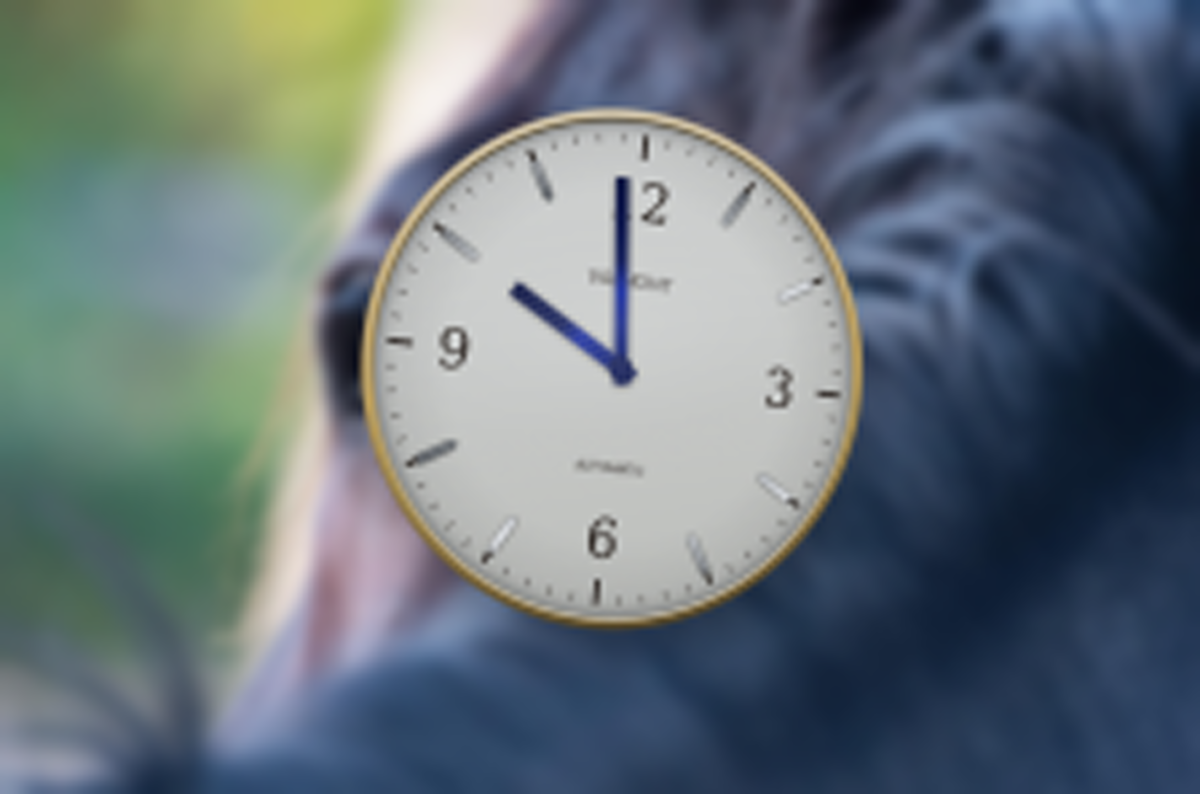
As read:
9,59
